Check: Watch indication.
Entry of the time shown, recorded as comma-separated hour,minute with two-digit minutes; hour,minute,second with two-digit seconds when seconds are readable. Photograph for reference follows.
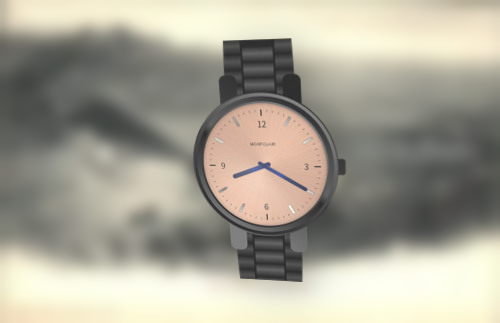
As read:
8,20
